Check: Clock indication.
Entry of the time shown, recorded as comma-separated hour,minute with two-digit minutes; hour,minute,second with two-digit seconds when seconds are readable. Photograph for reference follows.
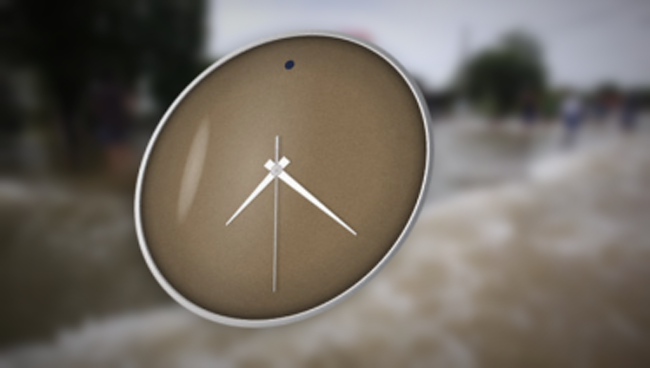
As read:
7,21,29
